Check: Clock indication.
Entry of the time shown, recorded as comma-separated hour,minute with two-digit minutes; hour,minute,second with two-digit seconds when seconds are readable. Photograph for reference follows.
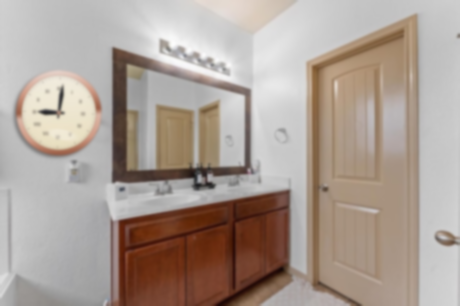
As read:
9,01
